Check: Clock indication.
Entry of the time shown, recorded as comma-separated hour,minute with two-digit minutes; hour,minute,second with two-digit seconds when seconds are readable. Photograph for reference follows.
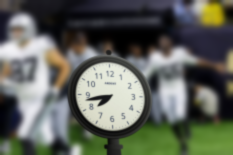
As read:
7,43
